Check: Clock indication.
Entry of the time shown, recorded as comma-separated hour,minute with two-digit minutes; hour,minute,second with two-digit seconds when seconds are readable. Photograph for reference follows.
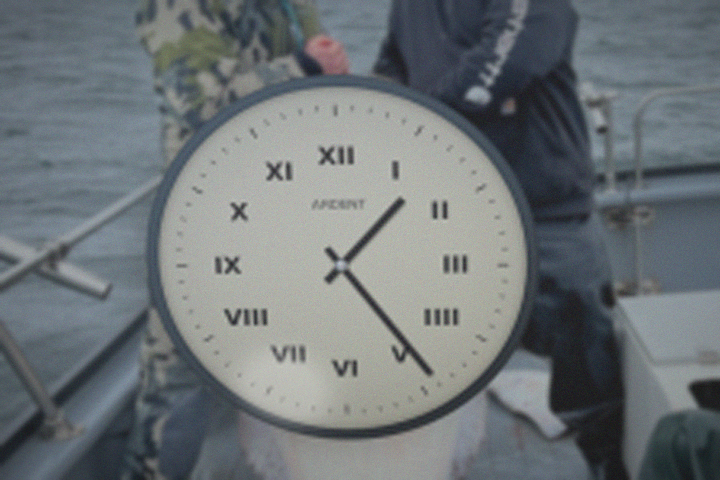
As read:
1,24
